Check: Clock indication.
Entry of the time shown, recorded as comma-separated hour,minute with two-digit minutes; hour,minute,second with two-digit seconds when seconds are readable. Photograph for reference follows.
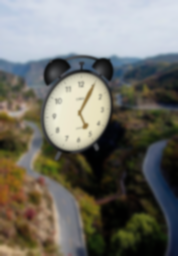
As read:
5,05
